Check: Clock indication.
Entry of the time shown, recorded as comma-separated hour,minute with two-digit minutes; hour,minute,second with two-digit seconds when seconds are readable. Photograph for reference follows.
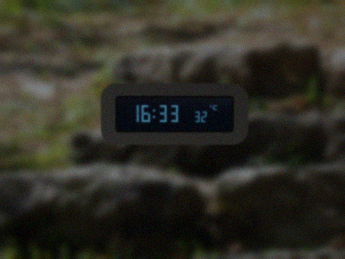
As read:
16,33
